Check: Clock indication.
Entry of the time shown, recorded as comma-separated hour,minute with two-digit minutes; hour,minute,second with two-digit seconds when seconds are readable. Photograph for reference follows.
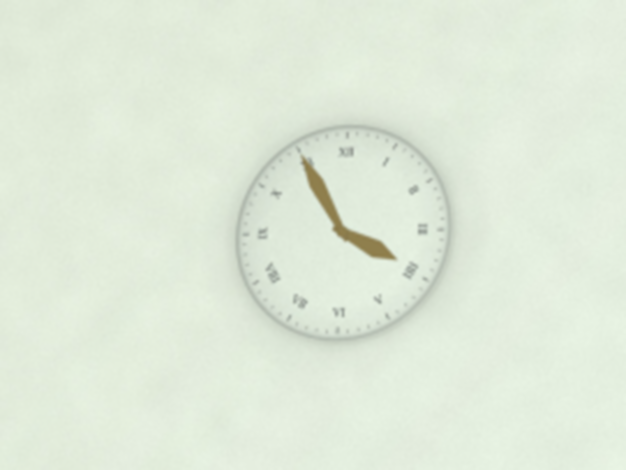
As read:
3,55
